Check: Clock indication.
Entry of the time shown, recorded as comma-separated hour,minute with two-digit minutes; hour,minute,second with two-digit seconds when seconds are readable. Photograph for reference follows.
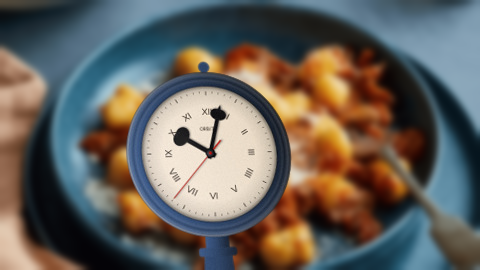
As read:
10,02,37
